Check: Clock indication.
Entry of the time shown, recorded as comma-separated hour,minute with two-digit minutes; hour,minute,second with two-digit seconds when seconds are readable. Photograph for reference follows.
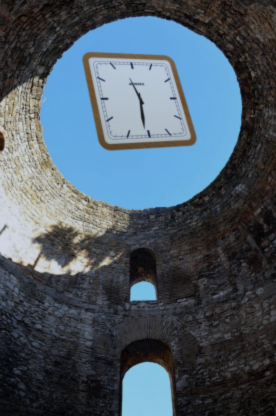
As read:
11,31
